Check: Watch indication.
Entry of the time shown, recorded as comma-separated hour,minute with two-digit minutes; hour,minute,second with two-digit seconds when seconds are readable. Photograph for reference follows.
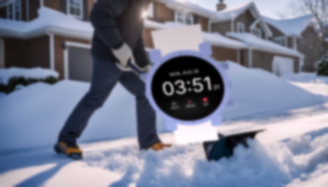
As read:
3,51
